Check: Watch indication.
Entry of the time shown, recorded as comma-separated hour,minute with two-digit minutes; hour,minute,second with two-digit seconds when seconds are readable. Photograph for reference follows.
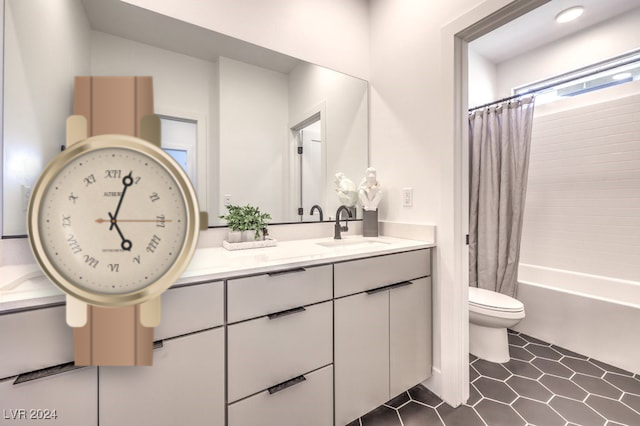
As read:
5,03,15
